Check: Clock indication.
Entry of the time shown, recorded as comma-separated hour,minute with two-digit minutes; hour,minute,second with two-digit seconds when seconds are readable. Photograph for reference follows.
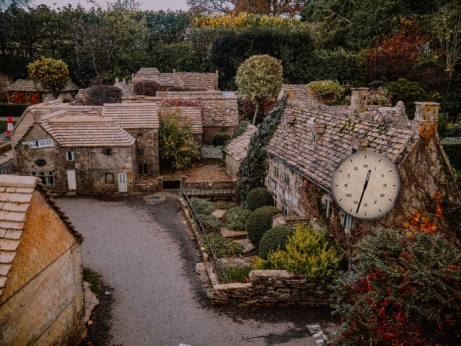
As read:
12,33
